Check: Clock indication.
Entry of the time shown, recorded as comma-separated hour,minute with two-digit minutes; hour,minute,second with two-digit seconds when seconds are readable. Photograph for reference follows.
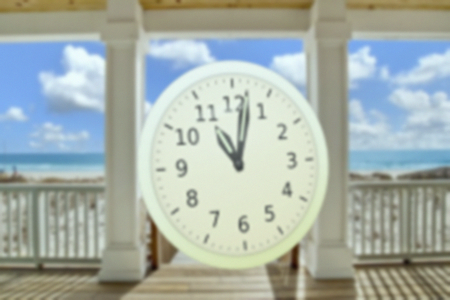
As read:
11,02
